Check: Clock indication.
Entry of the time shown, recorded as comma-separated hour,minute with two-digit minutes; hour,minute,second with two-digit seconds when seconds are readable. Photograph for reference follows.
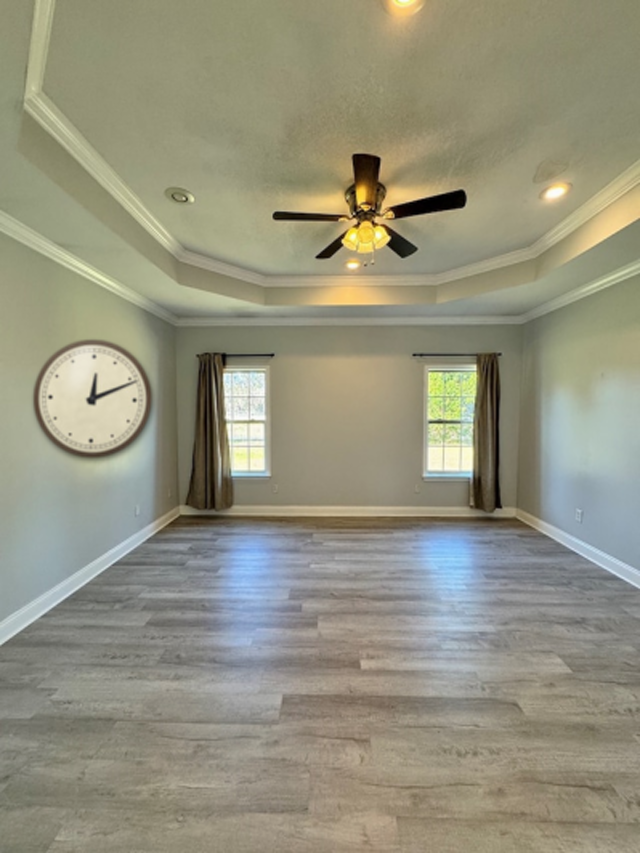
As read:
12,11
